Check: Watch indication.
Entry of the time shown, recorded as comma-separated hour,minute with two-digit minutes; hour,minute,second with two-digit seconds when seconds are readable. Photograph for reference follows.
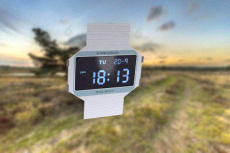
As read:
18,13
